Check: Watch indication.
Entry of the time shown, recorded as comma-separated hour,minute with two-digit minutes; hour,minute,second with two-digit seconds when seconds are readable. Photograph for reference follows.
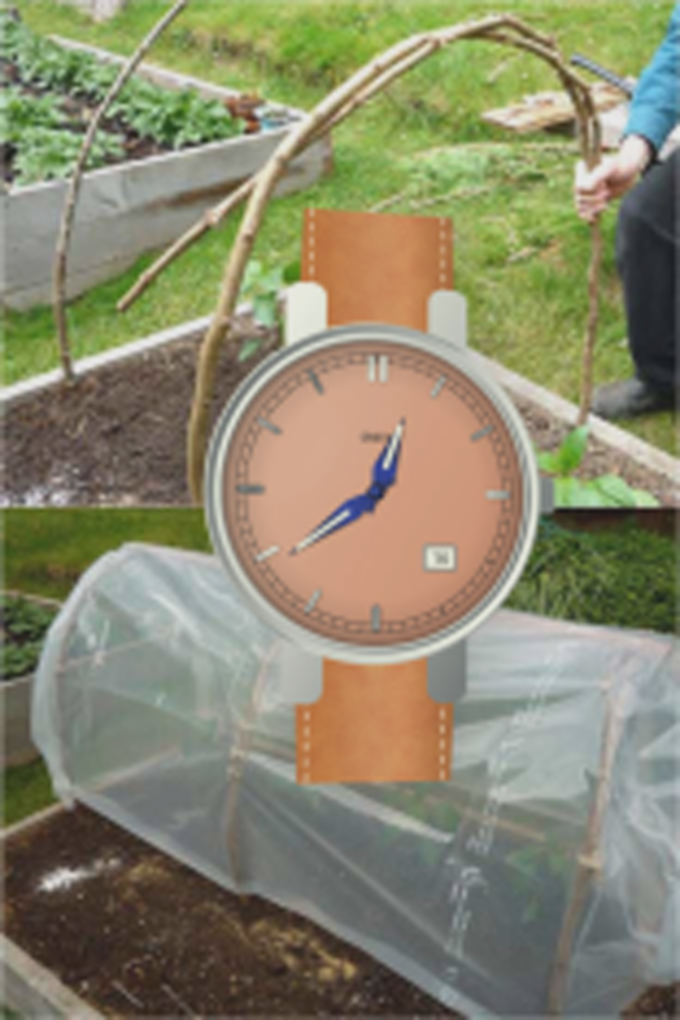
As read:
12,39
